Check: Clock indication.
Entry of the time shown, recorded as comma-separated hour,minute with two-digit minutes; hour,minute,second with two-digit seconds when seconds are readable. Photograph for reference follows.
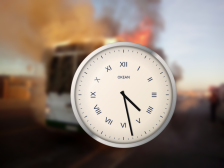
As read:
4,28
